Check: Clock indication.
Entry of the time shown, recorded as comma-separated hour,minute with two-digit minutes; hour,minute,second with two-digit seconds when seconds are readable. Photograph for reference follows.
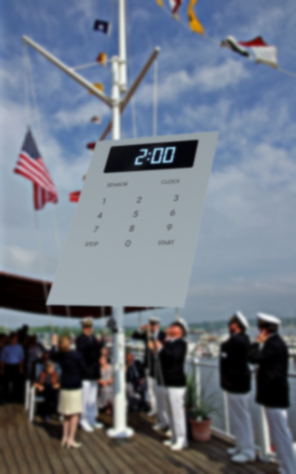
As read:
2,00
